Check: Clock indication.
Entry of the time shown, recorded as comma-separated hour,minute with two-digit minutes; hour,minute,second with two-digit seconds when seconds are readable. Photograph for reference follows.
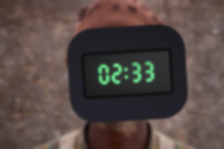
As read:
2,33
